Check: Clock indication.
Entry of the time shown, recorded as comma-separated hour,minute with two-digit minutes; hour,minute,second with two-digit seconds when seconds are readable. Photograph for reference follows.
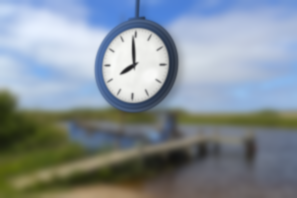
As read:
7,59
